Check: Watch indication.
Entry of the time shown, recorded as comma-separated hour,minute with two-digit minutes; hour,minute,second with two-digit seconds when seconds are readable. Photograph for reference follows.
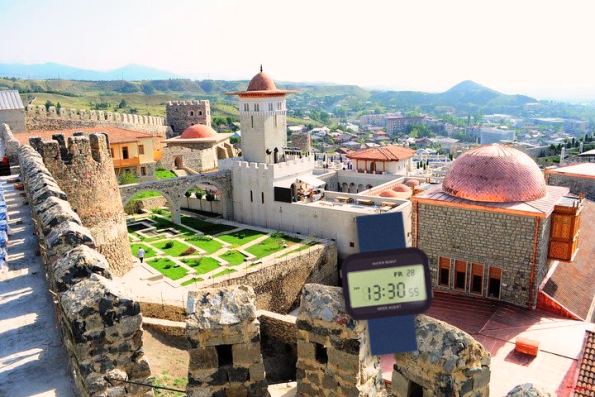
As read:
13,30,55
